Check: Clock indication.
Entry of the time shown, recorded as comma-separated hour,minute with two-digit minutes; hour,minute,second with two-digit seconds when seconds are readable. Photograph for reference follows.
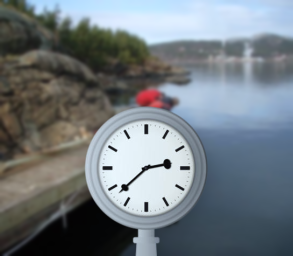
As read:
2,38
